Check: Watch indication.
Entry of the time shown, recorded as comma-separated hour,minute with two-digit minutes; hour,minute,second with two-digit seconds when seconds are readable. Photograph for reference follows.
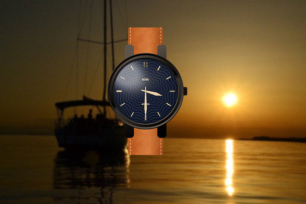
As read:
3,30
